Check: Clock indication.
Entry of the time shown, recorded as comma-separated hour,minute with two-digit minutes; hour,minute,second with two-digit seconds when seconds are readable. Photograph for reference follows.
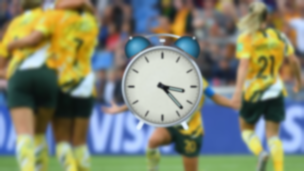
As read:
3,23
